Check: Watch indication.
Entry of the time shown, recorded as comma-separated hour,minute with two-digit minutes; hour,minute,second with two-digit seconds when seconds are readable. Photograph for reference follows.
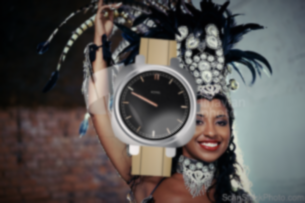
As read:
9,49
